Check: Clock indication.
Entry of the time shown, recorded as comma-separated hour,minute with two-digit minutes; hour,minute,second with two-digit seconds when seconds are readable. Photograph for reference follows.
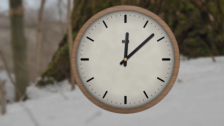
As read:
12,08
